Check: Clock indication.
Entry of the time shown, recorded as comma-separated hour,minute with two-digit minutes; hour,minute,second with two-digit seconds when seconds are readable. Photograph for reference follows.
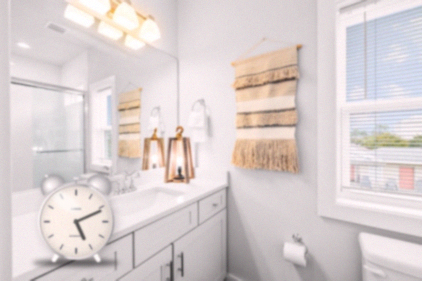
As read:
5,11
